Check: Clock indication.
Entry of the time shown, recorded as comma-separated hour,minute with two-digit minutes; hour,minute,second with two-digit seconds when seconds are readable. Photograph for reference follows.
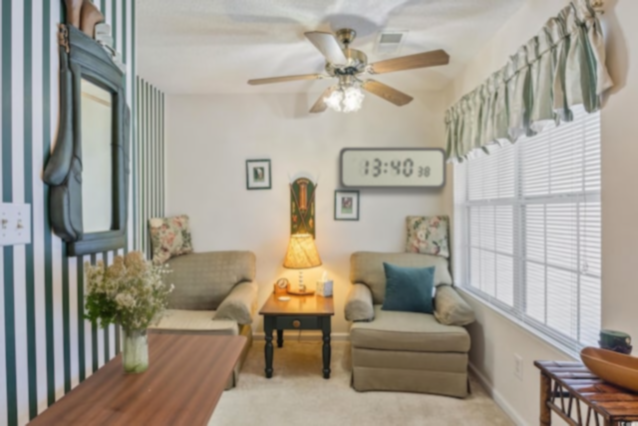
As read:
13,40
